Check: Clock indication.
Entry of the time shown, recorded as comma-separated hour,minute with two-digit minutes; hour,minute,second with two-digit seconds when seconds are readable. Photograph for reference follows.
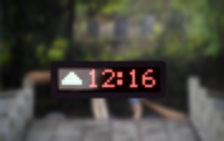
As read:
12,16
